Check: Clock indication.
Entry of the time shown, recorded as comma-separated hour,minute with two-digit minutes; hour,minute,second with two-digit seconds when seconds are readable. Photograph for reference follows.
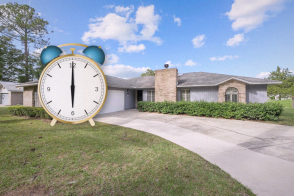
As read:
6,00
